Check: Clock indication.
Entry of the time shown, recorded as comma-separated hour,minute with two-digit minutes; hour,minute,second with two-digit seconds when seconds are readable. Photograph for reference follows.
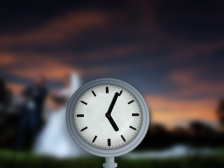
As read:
5,04
